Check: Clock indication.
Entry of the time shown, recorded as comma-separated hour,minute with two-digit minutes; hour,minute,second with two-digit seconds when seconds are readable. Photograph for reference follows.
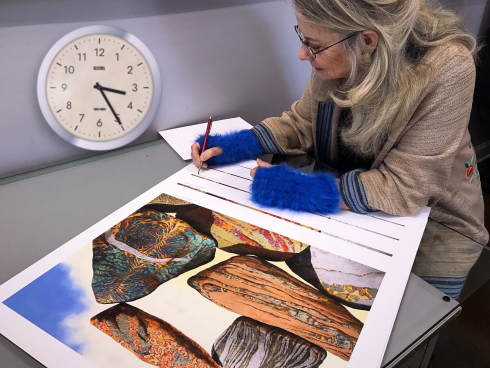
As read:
3,25
